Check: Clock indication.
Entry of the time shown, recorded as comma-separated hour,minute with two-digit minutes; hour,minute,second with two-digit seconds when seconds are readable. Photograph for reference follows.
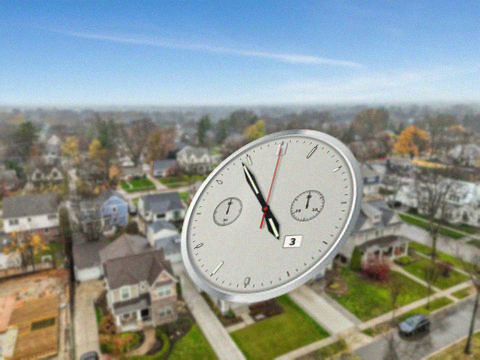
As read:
4,54
